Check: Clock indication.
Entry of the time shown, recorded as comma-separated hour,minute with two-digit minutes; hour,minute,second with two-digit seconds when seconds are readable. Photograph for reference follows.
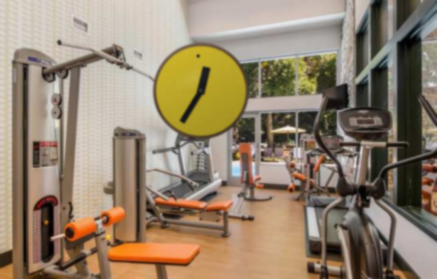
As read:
12,36
